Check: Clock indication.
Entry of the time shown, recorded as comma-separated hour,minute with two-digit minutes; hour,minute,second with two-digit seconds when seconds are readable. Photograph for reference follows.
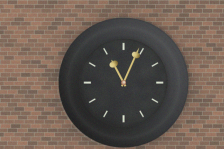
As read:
11,04
